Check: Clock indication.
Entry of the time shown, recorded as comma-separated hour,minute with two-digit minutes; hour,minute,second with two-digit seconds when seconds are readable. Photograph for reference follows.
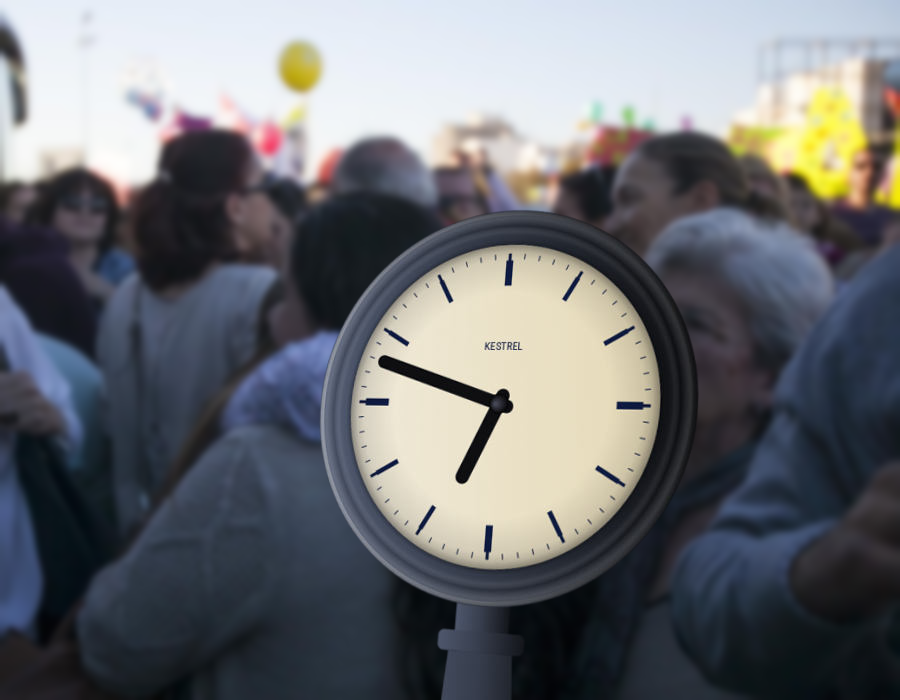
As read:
6,48
